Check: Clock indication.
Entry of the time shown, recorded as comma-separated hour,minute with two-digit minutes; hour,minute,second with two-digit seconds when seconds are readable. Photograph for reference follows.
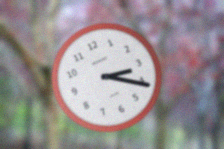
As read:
3,21
